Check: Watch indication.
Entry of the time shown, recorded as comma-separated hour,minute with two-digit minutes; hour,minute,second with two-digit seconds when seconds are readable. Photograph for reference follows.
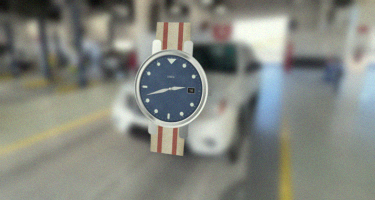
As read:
2,42
